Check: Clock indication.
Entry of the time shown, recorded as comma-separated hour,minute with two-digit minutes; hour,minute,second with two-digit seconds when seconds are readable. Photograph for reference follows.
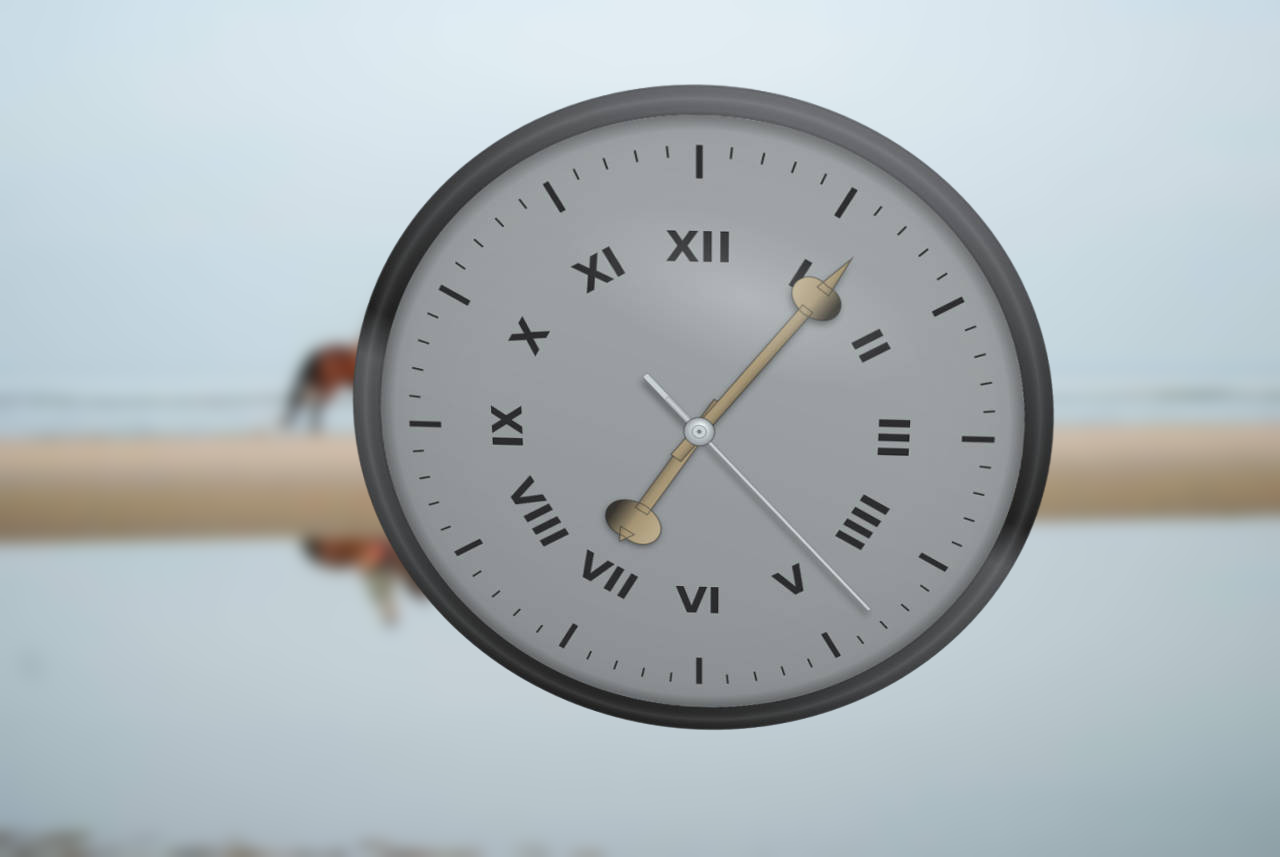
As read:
7,06,23
